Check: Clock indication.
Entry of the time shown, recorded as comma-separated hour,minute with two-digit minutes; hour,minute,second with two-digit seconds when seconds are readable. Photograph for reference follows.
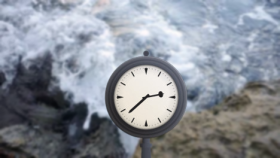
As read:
2,38
